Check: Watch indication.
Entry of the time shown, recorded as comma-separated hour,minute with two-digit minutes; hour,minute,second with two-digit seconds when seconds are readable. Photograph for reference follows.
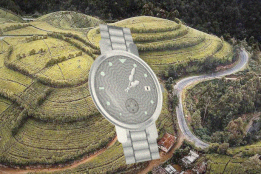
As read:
2,05
